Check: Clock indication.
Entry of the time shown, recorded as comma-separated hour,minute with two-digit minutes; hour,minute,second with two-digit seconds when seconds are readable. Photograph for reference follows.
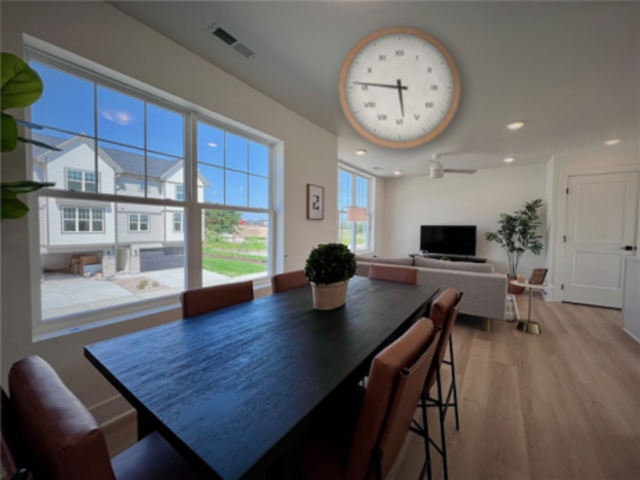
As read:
5,46
